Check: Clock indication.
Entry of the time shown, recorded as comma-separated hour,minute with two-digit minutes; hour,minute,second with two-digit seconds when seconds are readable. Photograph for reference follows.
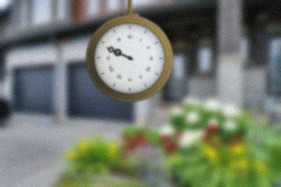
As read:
9,49
